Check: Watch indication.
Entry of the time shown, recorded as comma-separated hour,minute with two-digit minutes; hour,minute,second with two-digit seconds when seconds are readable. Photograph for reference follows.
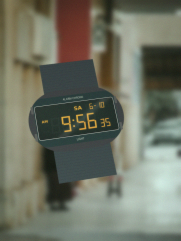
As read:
9,56
